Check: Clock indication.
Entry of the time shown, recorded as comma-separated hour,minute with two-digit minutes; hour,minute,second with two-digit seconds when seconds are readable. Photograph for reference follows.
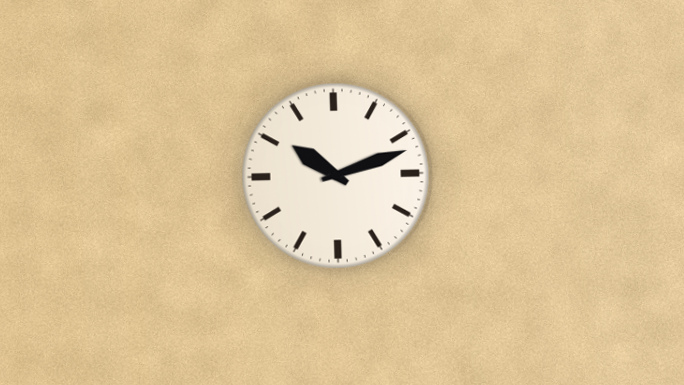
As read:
10,12
